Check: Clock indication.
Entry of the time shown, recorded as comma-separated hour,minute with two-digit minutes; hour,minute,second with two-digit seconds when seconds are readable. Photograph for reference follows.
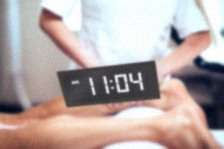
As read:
11,04
